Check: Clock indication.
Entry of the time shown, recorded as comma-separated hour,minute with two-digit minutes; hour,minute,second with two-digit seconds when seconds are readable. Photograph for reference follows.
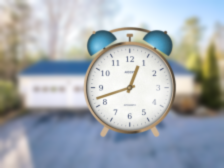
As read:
12,42
